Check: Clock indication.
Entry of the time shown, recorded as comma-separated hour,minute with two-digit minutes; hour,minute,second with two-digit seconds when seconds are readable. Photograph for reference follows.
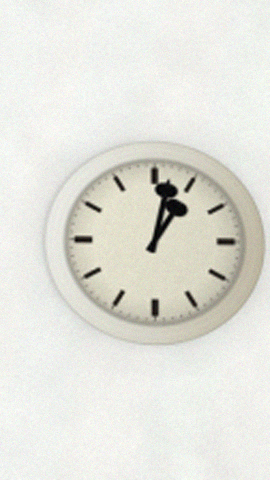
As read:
1,02
